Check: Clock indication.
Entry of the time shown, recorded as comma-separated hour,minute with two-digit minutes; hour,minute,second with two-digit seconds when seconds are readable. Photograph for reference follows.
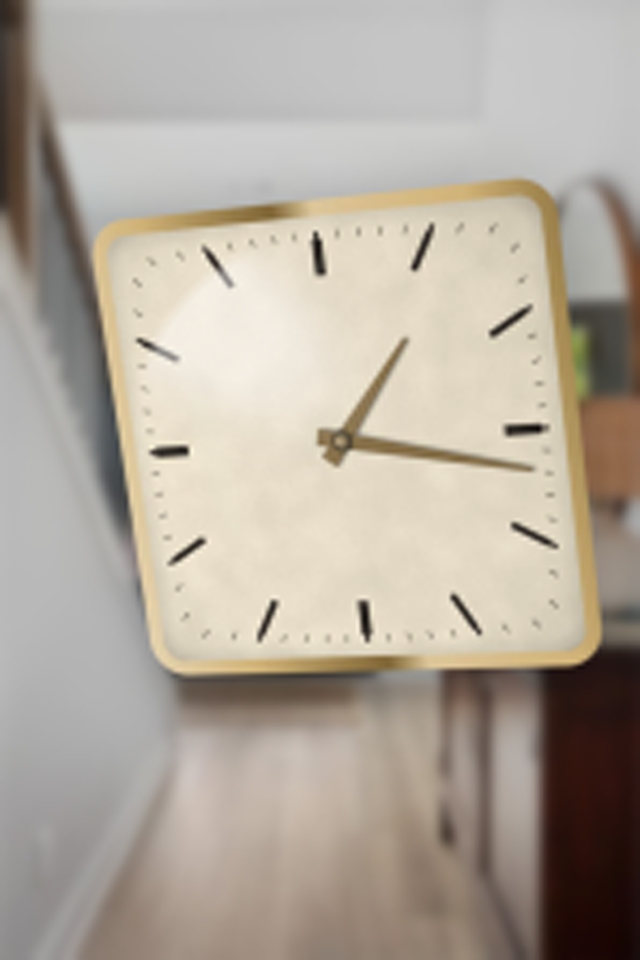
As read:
1,17
